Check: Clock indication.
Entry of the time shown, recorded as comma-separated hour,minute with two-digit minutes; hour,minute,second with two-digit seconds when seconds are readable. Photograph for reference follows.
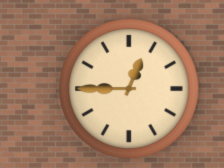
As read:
12,45
